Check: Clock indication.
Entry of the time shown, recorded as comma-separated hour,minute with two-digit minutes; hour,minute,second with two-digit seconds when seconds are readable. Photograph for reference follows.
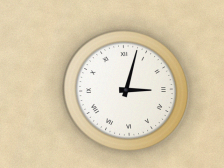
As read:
3,03
